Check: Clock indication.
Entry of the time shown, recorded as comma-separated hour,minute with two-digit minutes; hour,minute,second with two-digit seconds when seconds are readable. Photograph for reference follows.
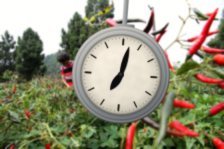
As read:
7,02
